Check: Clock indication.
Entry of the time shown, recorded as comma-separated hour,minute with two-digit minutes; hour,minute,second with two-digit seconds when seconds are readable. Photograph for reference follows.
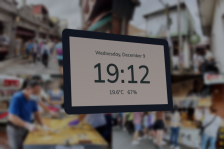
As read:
19,12
